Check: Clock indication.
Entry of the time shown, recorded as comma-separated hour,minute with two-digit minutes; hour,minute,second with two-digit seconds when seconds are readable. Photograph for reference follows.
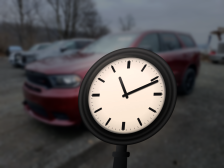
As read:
11,11
